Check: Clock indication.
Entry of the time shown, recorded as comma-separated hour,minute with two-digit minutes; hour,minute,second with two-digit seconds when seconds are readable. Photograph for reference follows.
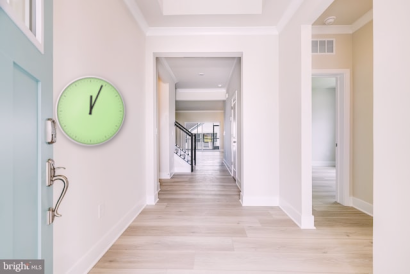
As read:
12,04
